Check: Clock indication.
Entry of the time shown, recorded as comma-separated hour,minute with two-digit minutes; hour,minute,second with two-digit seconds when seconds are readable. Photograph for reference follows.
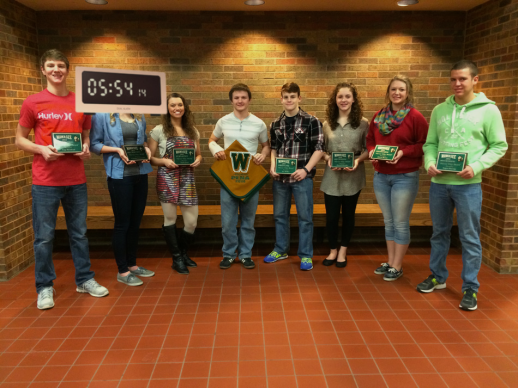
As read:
5,54,14
